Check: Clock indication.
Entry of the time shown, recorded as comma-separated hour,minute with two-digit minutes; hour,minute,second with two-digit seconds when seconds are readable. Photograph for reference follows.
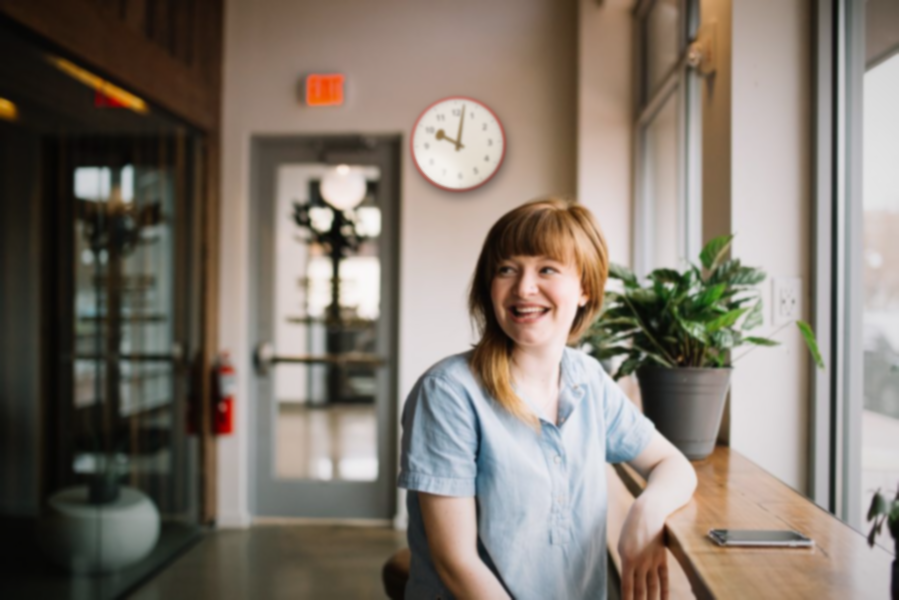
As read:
10,02
